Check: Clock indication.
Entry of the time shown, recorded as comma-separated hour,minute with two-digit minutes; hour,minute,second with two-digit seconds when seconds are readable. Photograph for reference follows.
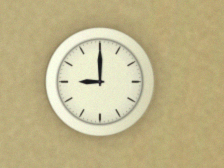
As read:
9,00
